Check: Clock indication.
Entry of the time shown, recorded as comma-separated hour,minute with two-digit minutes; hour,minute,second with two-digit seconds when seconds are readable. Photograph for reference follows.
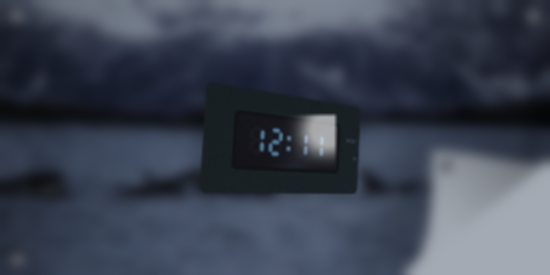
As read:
12,11
